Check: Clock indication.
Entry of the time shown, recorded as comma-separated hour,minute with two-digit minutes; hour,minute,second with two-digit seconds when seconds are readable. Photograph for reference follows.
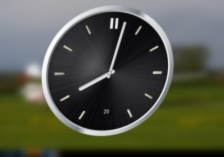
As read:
8,02
